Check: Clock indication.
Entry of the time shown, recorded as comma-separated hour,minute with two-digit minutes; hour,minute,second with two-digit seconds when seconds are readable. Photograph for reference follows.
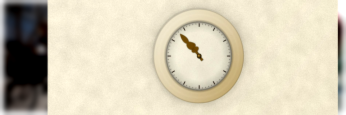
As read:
10,53
